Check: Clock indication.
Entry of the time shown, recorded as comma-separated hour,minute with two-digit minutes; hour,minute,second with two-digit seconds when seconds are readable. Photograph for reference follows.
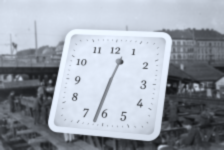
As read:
12,32
